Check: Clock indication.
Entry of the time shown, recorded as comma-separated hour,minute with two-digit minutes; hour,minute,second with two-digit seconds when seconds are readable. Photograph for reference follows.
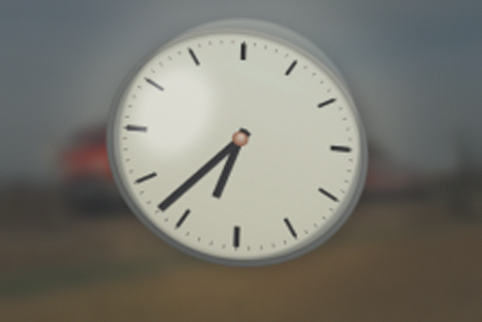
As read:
6,37
